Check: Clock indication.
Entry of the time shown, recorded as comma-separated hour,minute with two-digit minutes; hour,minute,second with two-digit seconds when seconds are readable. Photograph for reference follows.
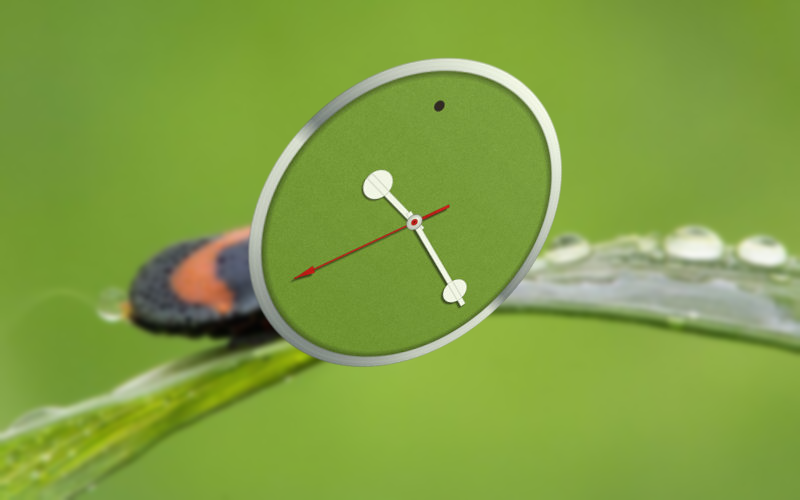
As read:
10,23,41
